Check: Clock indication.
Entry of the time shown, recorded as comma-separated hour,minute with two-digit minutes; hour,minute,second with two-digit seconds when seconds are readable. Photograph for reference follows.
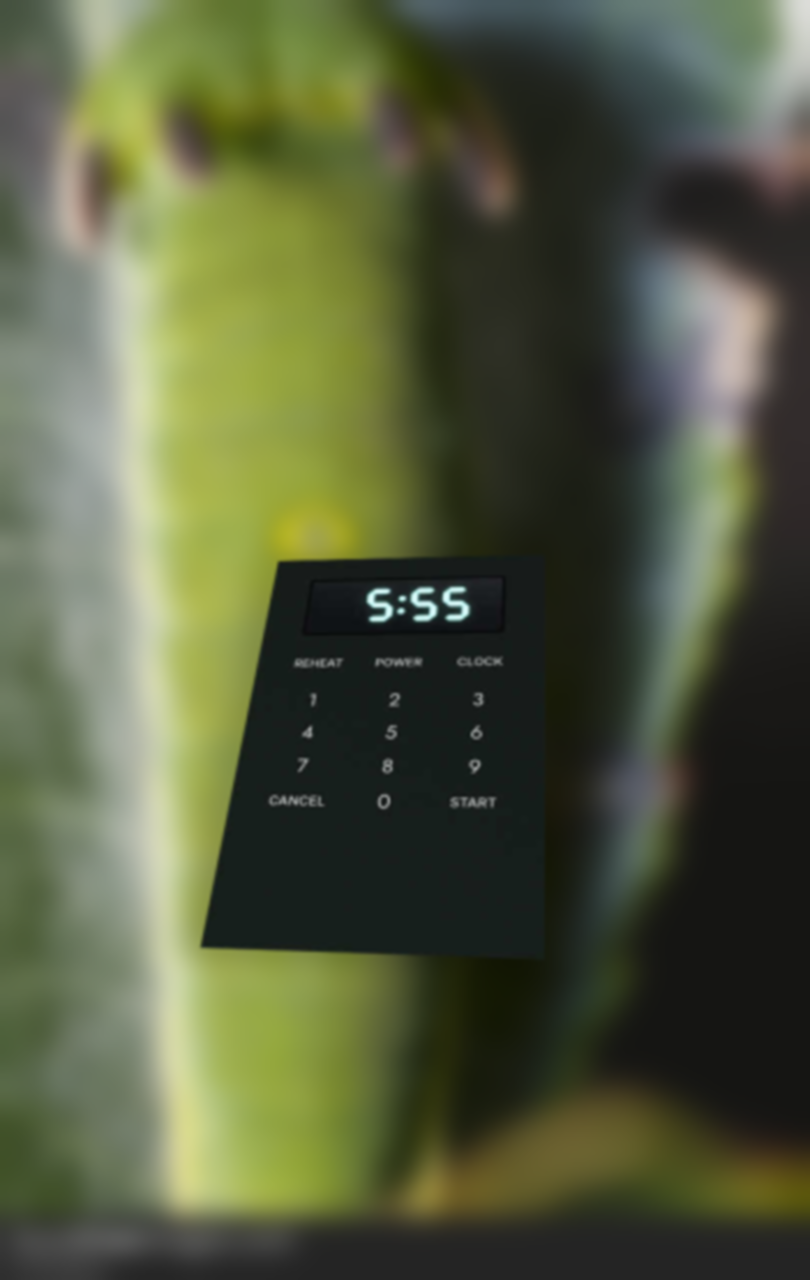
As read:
5,55
